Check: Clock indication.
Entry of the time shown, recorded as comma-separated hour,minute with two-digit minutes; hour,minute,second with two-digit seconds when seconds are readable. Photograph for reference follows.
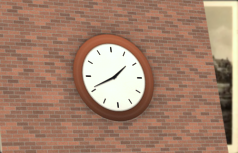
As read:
1,41
